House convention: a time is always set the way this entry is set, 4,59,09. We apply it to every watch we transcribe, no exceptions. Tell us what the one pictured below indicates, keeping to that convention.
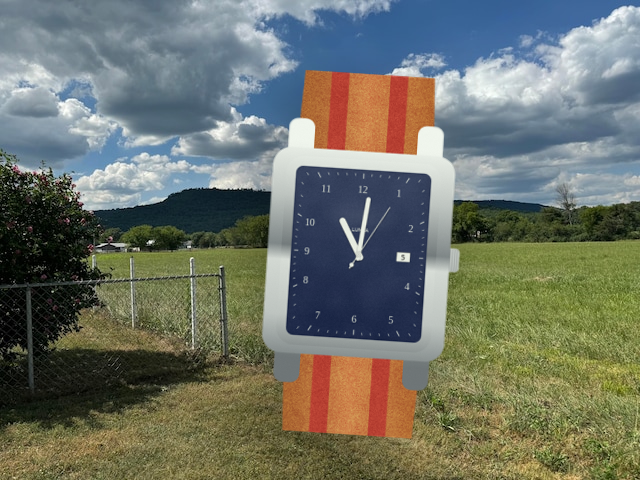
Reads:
11,01,05
